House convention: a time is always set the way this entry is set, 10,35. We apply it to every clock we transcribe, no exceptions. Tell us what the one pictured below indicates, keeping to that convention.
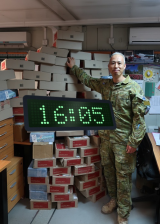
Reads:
16,05
